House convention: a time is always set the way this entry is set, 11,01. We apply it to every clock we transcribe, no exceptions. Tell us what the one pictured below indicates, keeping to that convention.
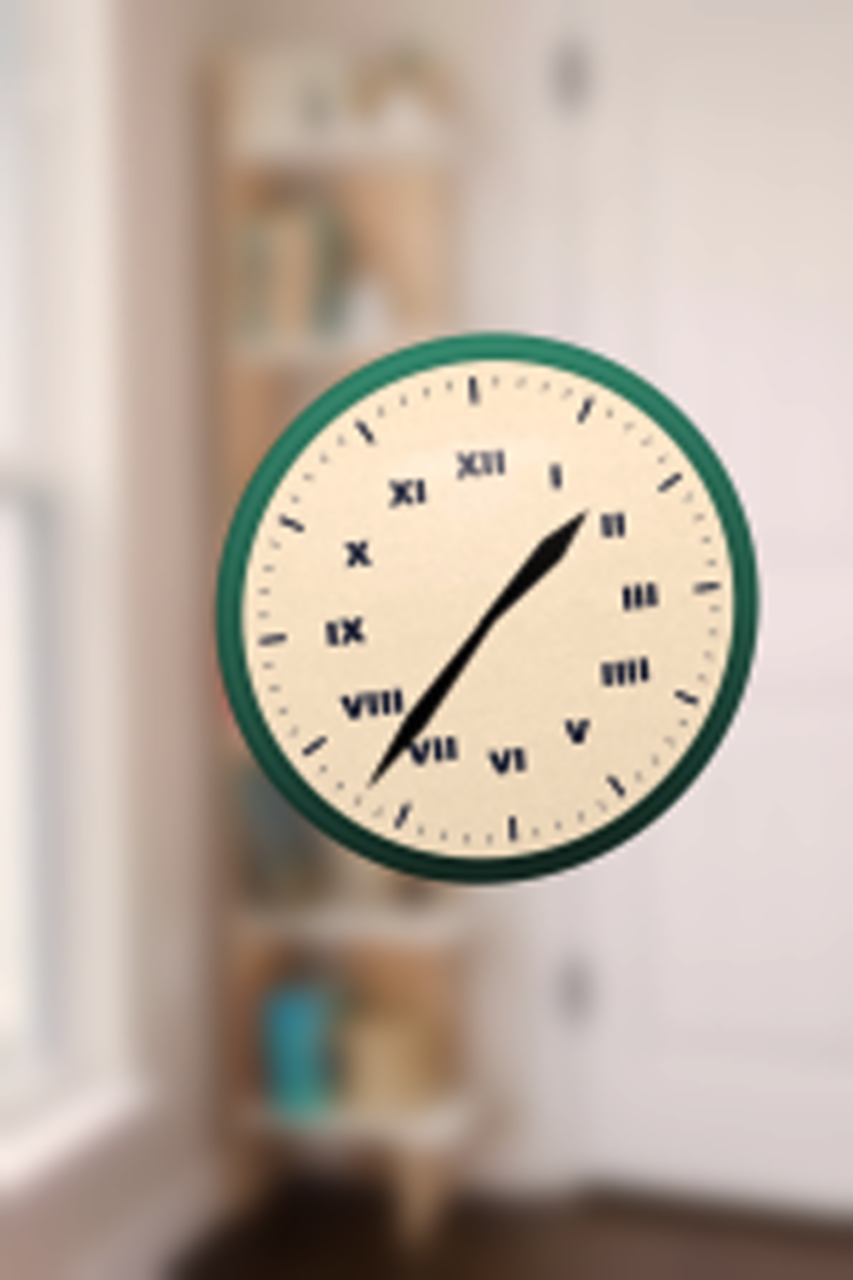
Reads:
1,37
